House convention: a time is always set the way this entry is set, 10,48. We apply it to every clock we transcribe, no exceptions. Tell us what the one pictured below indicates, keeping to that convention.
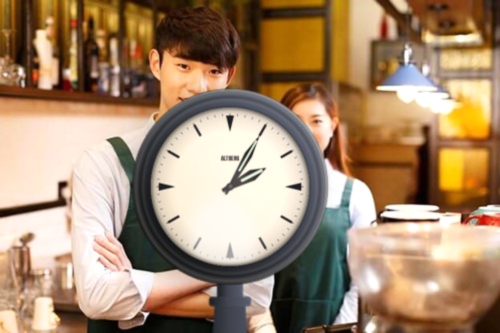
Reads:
2,05
